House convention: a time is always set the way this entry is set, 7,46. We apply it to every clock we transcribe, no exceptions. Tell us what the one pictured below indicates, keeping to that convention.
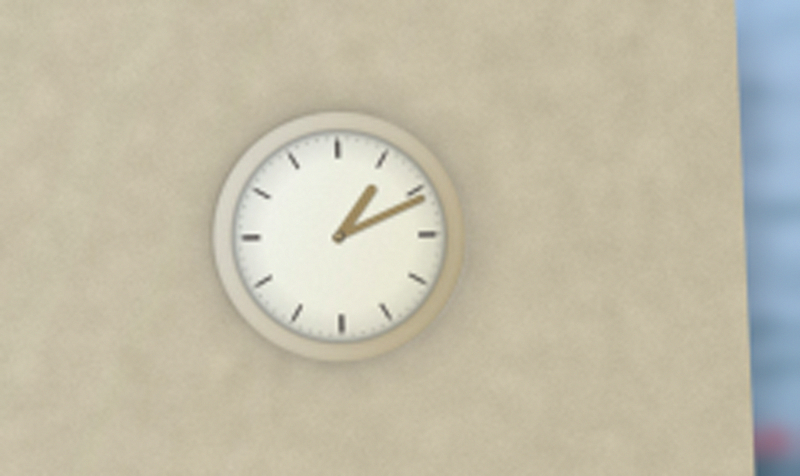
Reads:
1,11
